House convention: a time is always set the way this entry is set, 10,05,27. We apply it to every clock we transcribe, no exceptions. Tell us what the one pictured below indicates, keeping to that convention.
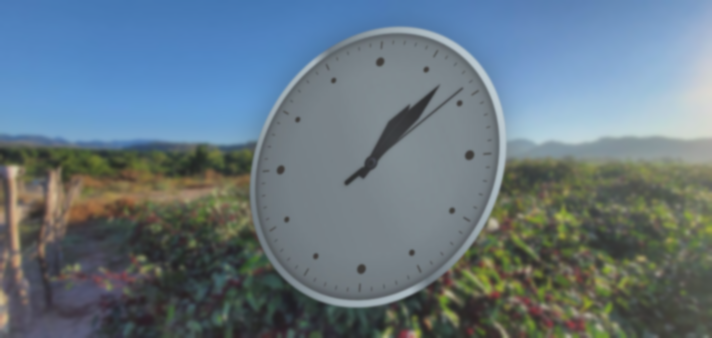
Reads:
1,07,09
